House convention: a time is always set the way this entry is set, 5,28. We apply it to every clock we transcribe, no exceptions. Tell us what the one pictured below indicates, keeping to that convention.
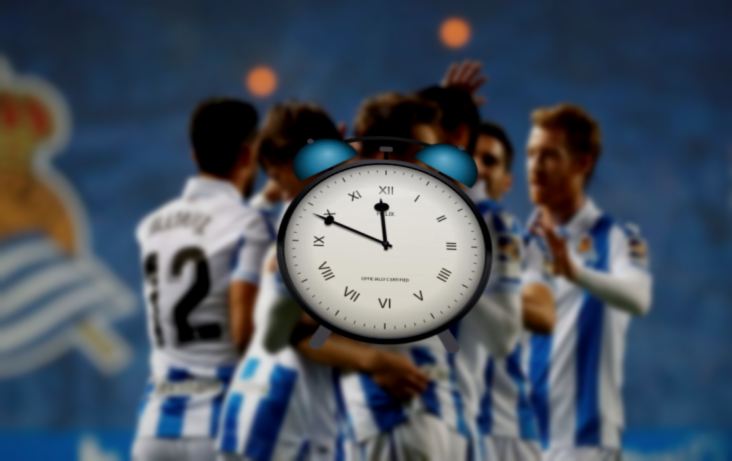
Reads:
11,49
